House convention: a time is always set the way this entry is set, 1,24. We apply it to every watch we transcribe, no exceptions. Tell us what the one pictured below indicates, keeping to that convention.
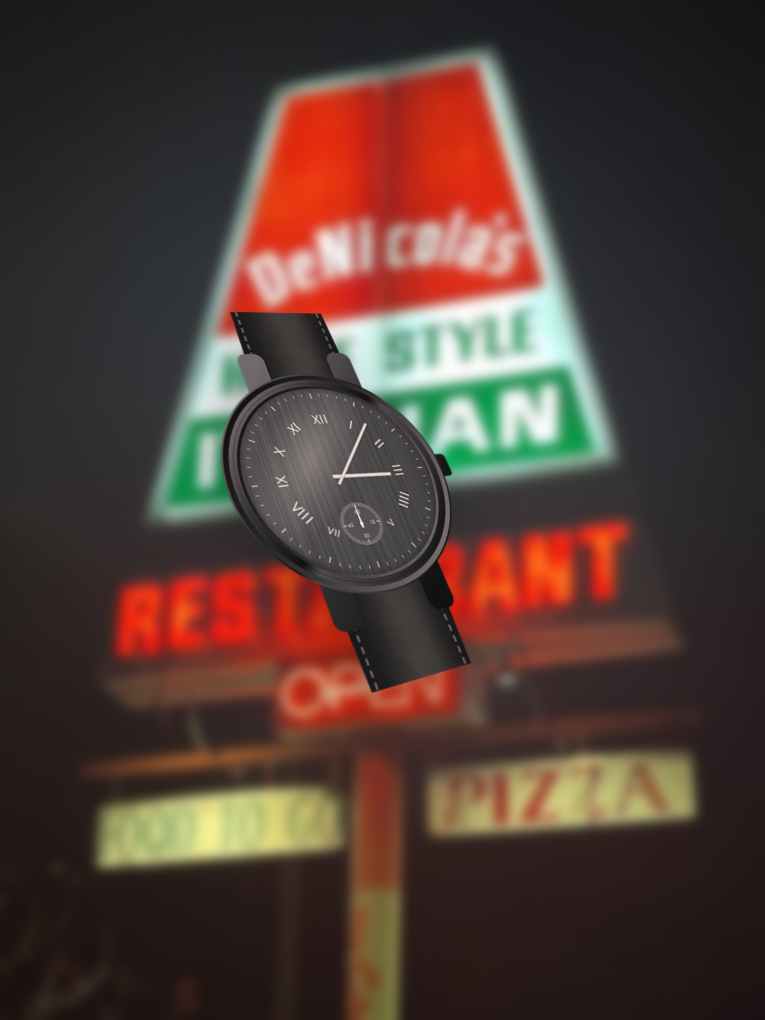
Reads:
3,07
